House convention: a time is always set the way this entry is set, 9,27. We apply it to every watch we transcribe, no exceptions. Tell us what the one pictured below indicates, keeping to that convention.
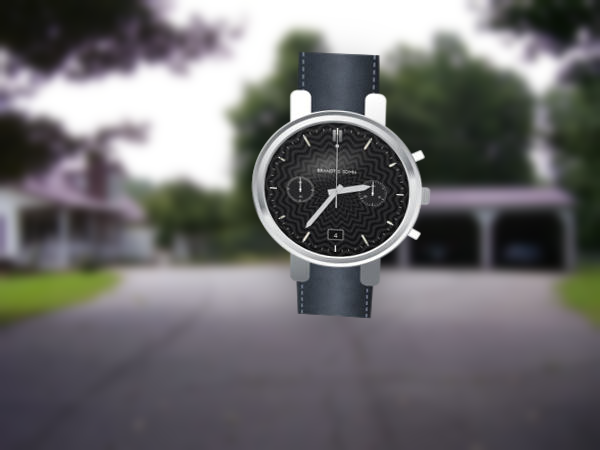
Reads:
2,36
